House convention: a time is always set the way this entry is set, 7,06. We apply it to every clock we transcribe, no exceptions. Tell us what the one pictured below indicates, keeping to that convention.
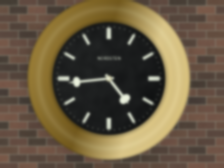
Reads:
4,44
